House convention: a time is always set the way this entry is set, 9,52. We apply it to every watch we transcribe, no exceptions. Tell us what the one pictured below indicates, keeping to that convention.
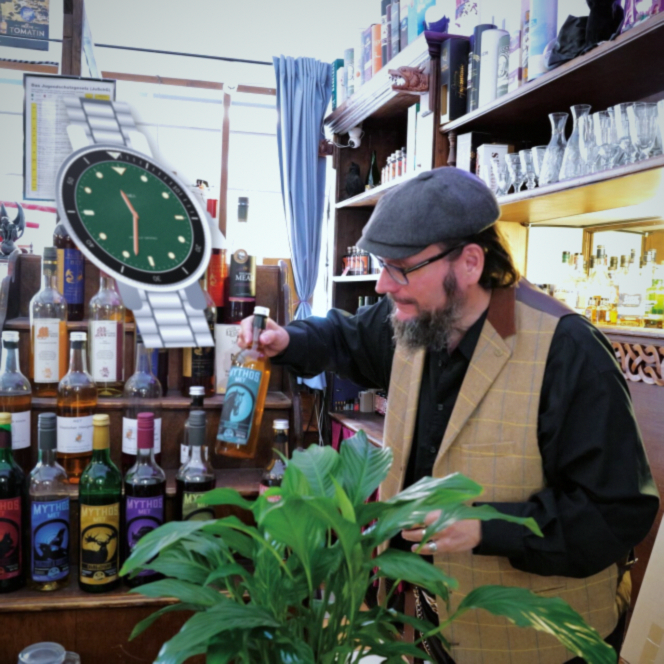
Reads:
11,33
